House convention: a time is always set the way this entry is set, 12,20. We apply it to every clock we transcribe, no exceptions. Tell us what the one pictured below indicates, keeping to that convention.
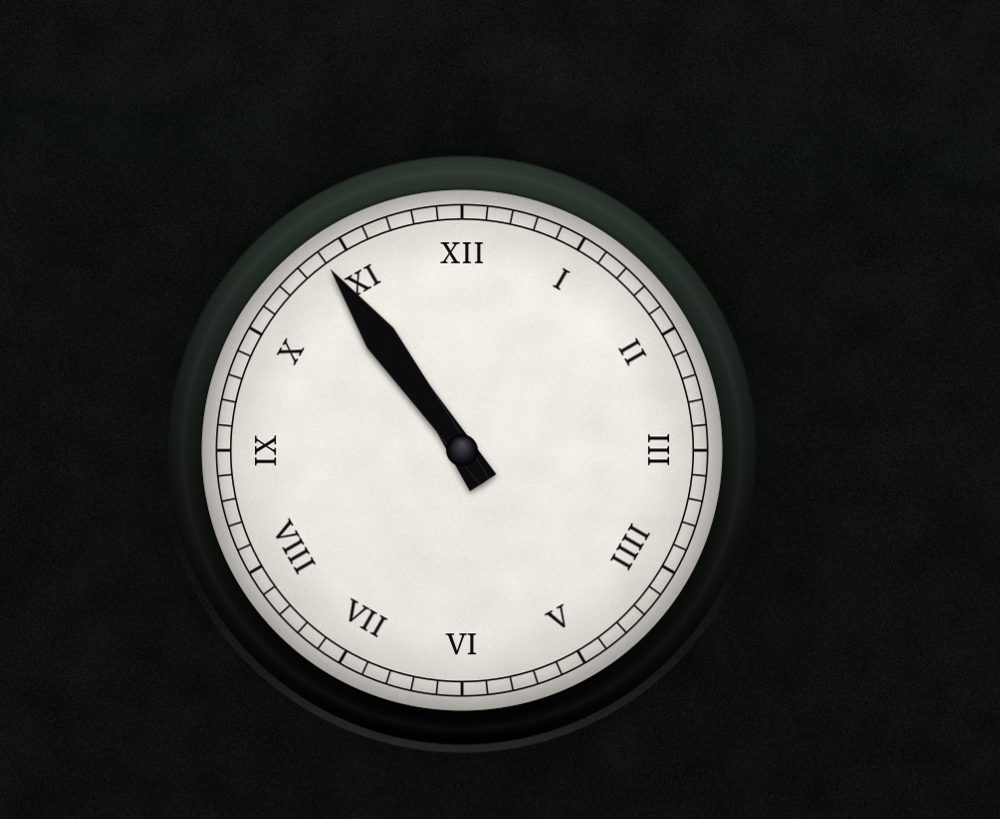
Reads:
10,54
